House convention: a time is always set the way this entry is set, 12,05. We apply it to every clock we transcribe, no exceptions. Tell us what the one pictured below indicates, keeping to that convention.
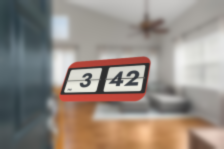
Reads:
3,42
